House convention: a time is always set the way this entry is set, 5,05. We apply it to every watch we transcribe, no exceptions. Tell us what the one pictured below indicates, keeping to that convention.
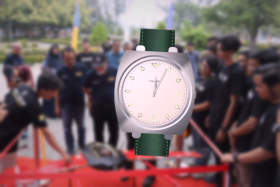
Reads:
12,04
